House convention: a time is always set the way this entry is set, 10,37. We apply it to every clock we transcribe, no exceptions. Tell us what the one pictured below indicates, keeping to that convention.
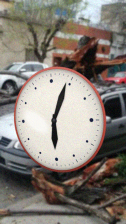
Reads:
6,04
